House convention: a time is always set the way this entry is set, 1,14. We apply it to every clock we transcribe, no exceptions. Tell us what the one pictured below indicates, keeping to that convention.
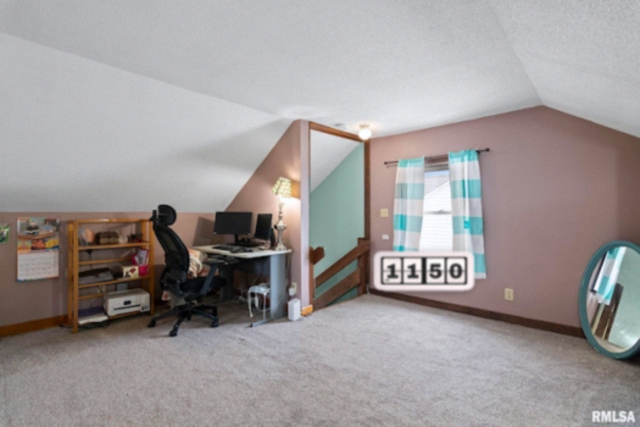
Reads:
11,50
